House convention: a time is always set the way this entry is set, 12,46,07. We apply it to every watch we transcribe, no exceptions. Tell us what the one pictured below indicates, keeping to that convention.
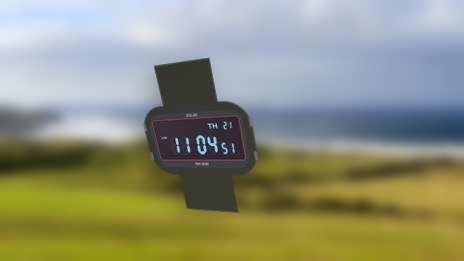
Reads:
11,04,51
